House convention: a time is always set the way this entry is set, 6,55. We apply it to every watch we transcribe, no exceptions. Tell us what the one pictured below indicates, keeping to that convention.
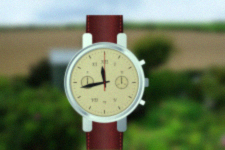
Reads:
11,43
